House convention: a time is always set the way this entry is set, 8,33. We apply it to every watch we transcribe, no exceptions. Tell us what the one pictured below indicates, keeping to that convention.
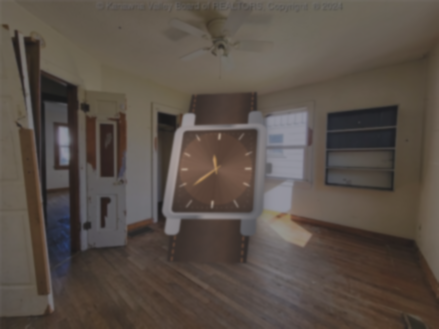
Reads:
11,38
